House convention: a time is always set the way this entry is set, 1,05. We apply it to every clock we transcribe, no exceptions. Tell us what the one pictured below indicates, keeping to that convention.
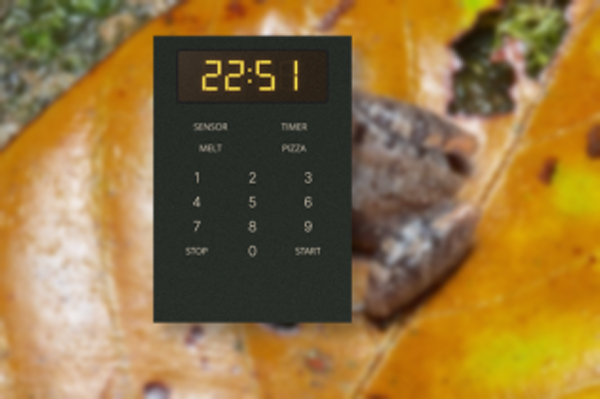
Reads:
22,51
